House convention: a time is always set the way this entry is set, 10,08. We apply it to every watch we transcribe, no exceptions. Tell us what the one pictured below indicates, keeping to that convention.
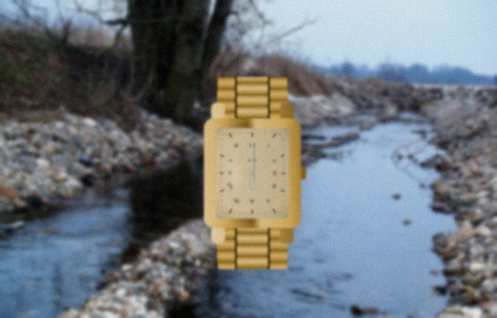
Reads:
6,00
